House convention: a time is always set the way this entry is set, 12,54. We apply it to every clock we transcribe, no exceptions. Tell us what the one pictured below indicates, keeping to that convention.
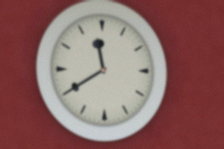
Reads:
11,40
